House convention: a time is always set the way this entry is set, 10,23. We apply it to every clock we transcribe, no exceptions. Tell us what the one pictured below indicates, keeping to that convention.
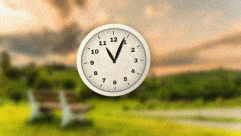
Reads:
11,04
